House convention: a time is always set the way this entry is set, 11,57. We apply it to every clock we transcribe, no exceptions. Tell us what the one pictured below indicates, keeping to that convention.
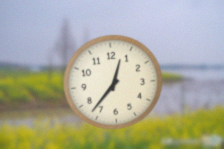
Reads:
12,37
